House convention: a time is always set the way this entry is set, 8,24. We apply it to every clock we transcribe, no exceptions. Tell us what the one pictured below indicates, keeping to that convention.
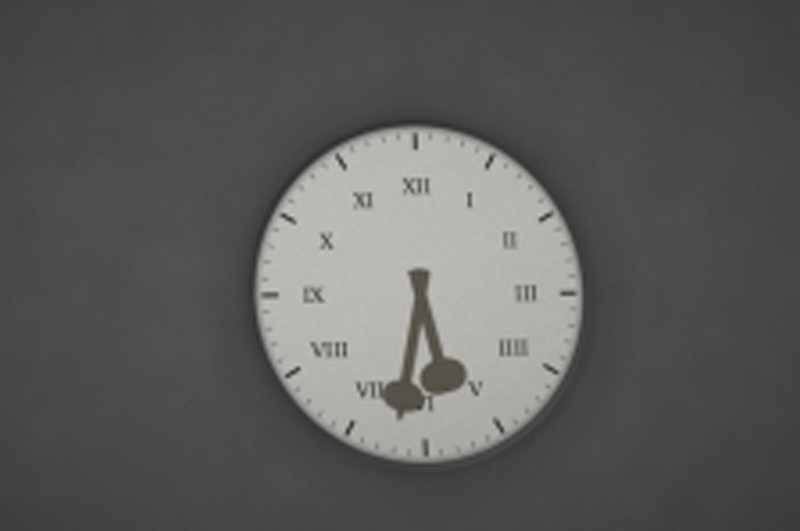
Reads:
5,32
